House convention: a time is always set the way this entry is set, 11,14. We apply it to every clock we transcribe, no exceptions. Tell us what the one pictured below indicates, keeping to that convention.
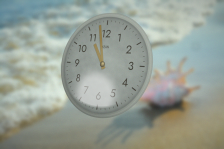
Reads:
10,58
